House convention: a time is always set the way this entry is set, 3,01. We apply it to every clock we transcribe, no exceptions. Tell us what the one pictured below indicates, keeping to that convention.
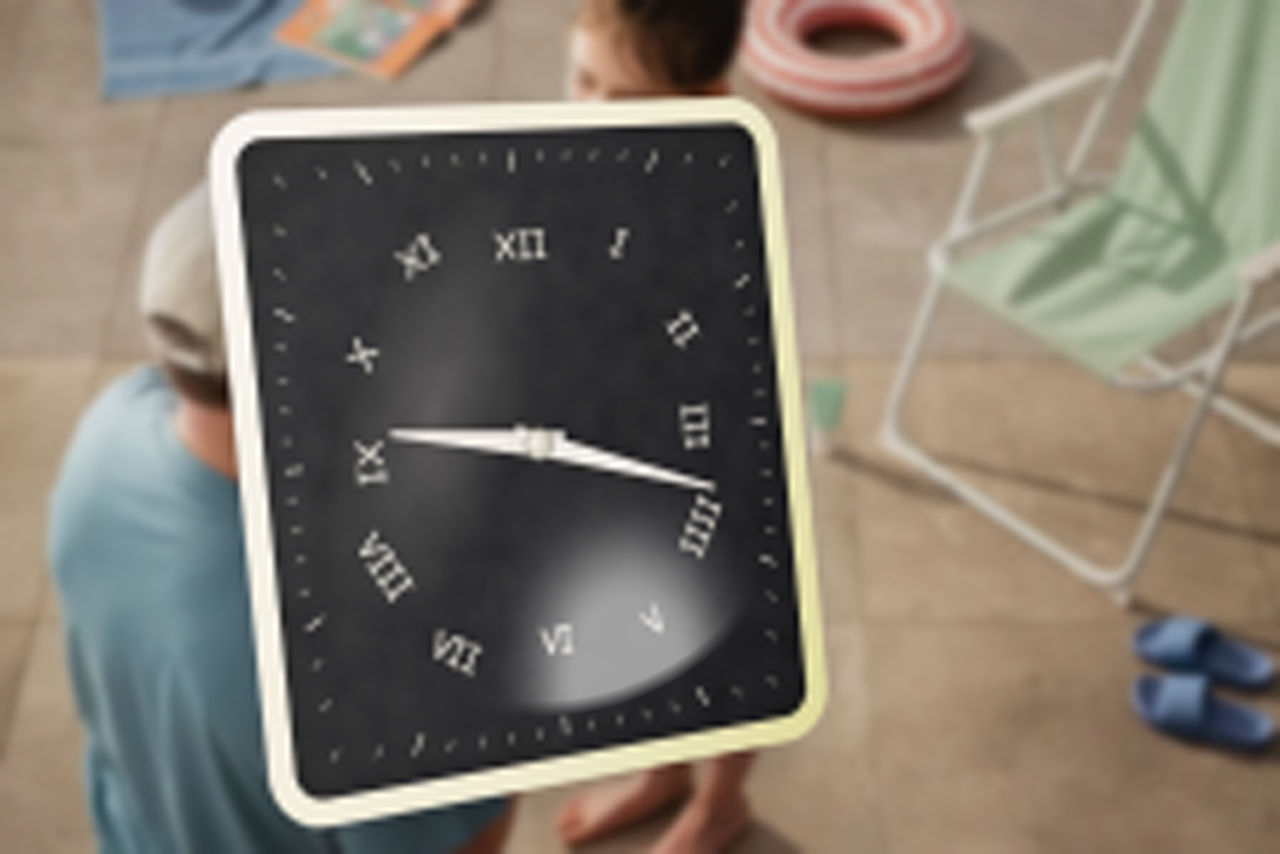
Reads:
9,18
